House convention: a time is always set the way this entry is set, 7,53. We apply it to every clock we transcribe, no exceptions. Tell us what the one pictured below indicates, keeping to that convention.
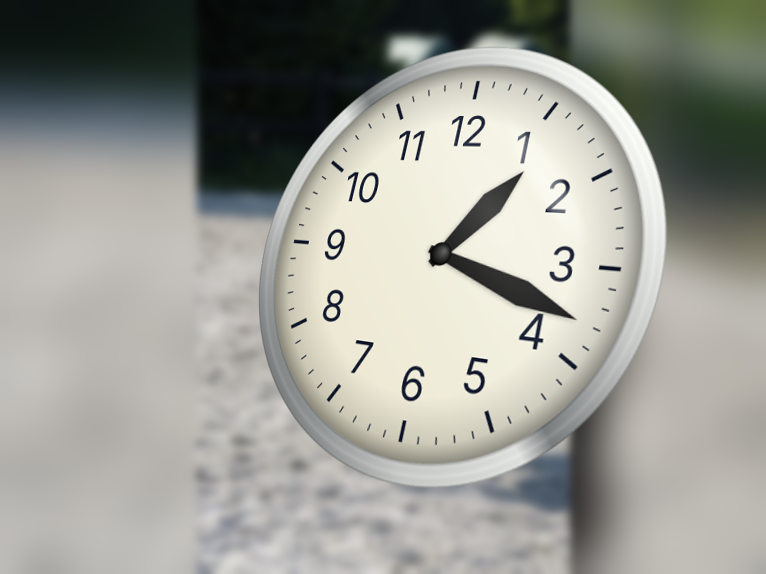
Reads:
1,18
